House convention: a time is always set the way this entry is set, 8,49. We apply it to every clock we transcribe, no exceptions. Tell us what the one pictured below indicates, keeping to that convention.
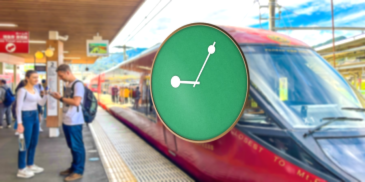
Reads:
9,05
